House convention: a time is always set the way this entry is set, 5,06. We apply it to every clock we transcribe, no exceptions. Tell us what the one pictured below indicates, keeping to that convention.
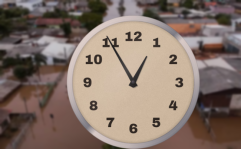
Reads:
12,55
